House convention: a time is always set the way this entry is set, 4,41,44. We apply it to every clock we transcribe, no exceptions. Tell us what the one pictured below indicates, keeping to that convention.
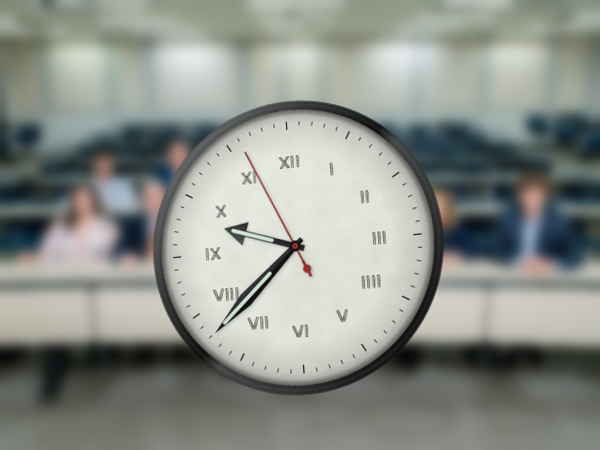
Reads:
9,37,56
